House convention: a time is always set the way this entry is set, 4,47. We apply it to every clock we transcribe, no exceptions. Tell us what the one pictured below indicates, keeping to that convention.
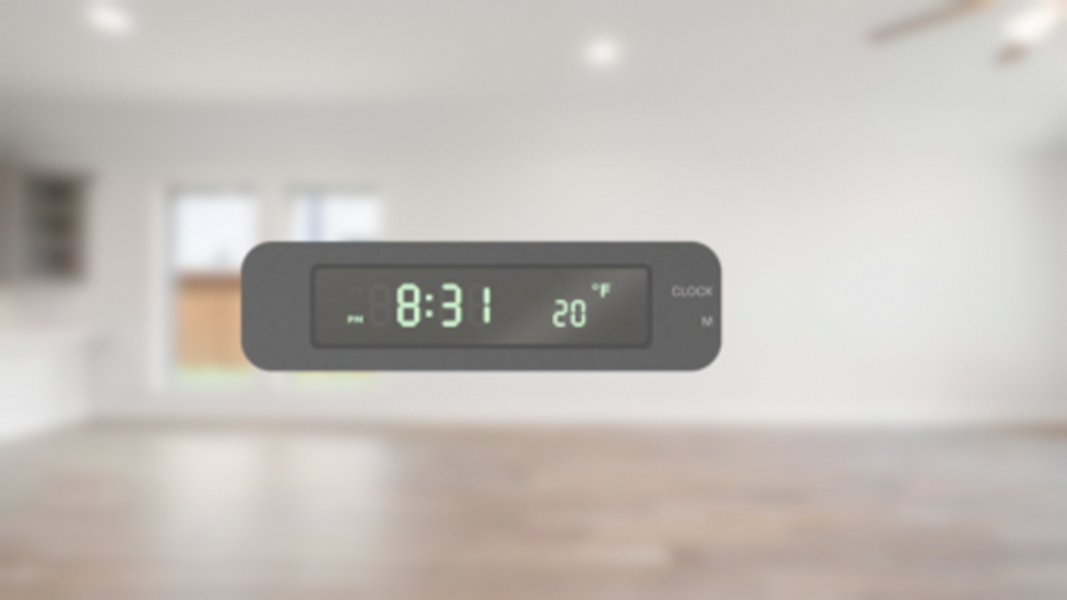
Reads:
8,31
